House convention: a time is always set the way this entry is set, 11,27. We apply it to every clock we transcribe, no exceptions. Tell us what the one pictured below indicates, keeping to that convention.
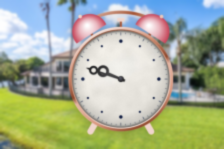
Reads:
9,48
